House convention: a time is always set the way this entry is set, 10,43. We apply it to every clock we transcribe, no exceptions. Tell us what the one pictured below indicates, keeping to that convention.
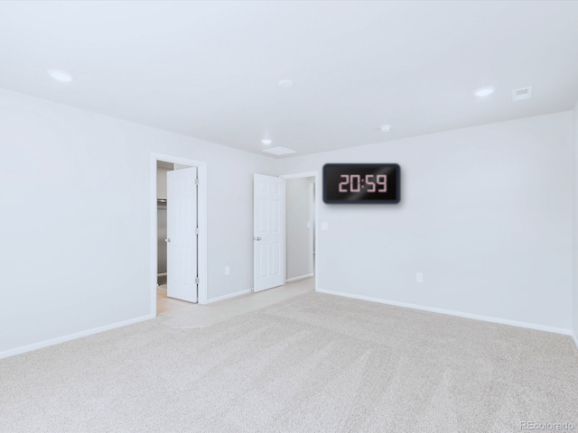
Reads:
20,59
